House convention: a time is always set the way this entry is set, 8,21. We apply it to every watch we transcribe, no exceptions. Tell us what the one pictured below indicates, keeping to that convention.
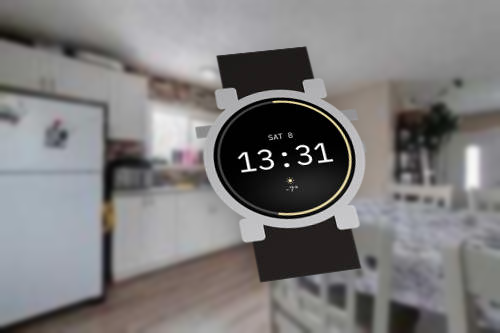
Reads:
13,31
